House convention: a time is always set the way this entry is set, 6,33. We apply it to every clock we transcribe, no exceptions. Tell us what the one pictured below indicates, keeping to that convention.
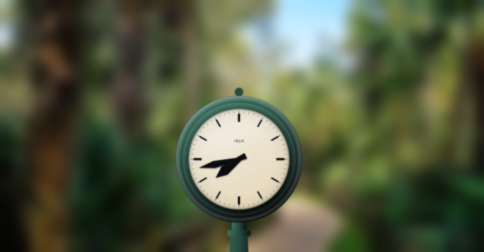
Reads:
7,43
